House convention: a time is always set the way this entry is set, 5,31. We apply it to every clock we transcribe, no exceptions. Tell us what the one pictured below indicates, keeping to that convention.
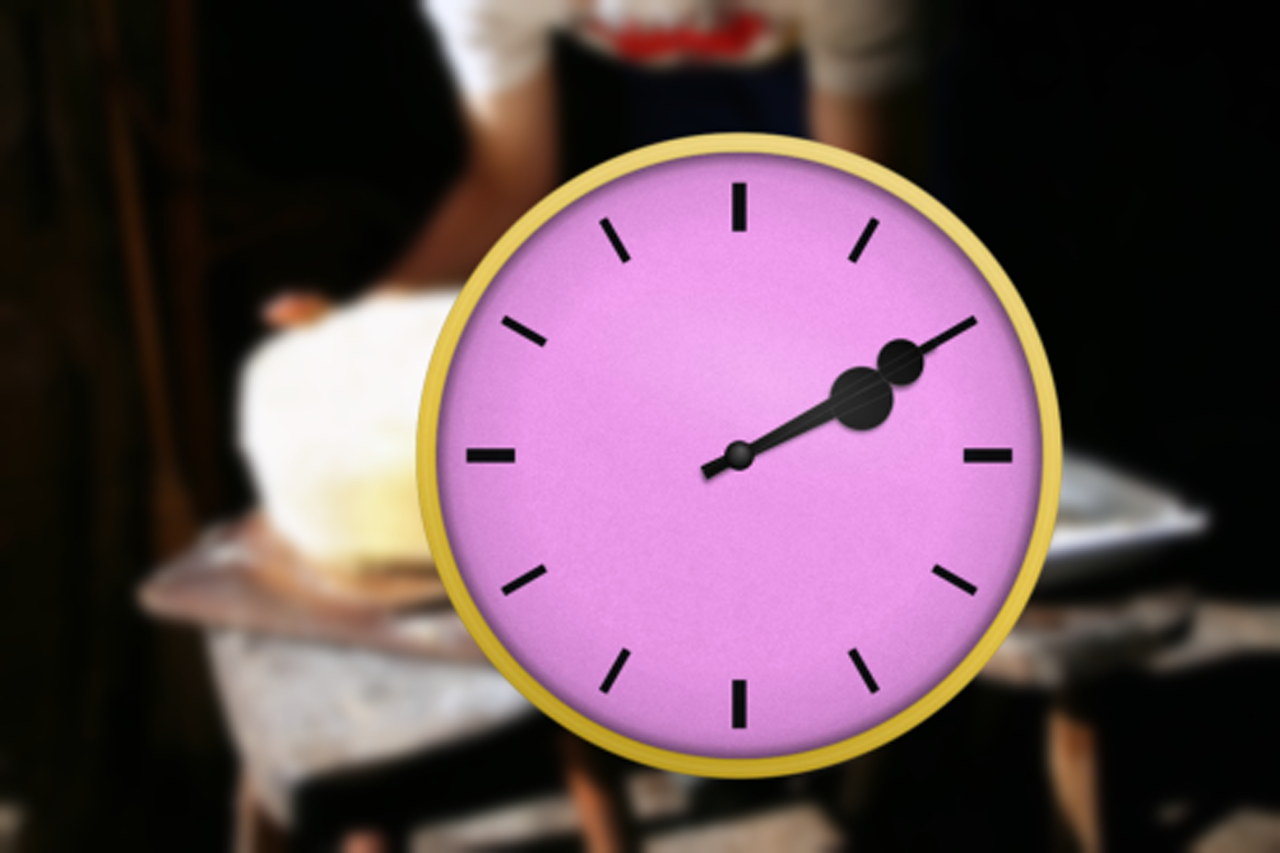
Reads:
2,10
